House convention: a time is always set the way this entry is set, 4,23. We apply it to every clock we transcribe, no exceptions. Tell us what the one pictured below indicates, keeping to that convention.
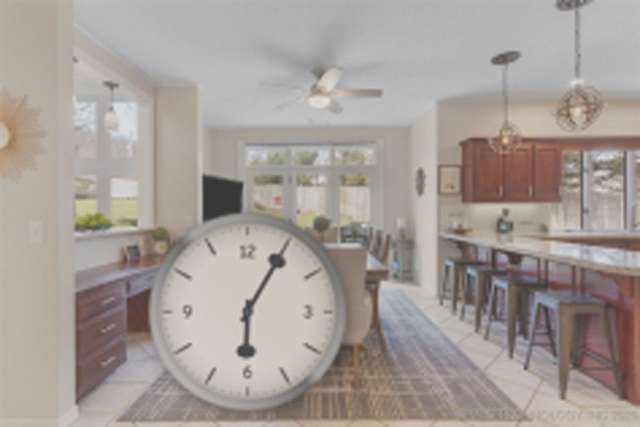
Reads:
6,05
